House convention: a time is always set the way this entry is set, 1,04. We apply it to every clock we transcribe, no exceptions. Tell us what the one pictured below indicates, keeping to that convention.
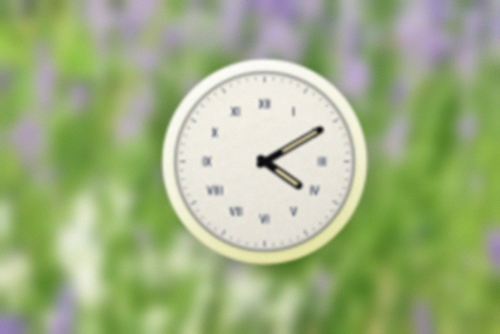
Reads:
4,10
